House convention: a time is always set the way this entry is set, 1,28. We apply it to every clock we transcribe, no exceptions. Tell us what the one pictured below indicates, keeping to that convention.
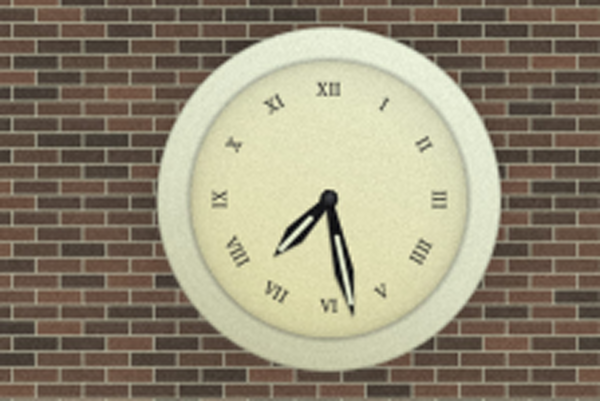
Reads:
7,28
